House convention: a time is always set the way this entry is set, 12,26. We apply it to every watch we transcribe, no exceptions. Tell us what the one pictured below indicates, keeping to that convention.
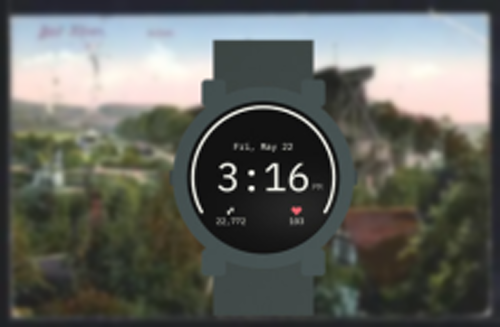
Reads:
3,16
